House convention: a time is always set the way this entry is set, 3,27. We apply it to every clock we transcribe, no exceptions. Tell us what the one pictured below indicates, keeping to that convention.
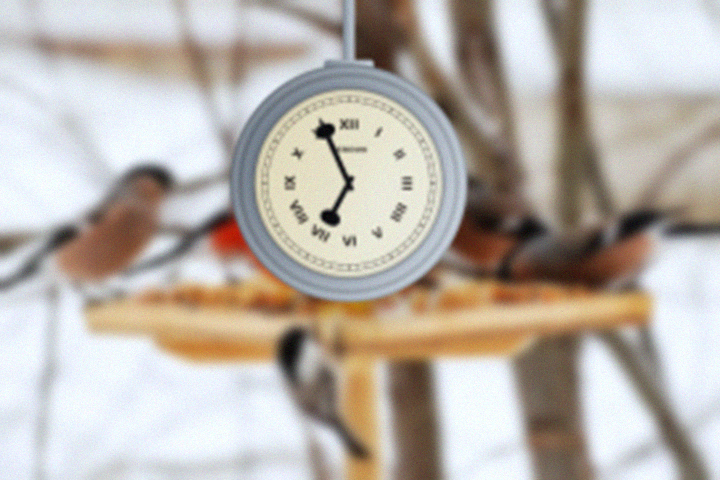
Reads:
6,56
